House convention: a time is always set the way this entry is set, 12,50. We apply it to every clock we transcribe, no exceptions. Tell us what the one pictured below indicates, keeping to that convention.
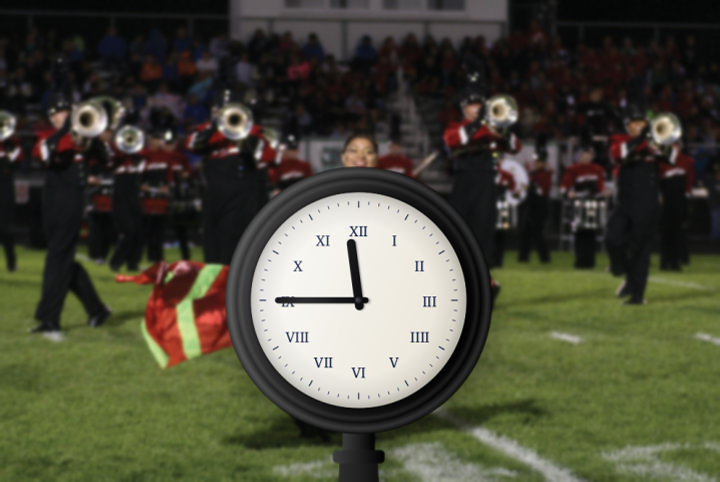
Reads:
11,45
